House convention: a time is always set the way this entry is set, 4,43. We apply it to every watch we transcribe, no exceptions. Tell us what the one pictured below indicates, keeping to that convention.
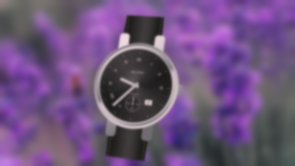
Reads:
9,37
